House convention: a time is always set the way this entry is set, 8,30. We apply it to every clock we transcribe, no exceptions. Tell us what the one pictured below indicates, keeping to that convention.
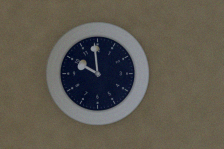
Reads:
9,59
